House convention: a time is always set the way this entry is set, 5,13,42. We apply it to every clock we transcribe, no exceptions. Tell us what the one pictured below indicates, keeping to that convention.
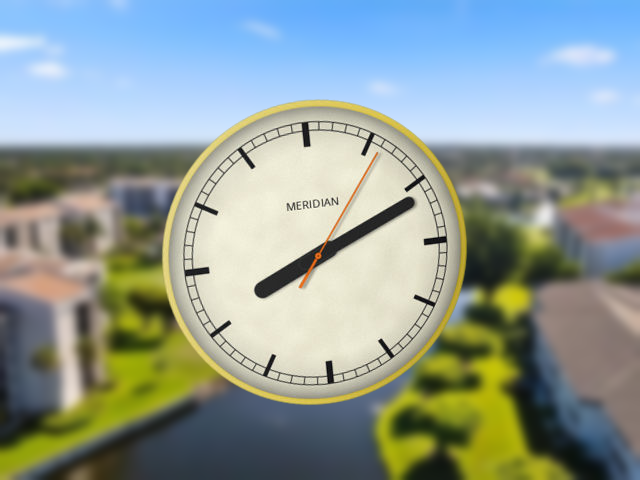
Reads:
8,11,06
